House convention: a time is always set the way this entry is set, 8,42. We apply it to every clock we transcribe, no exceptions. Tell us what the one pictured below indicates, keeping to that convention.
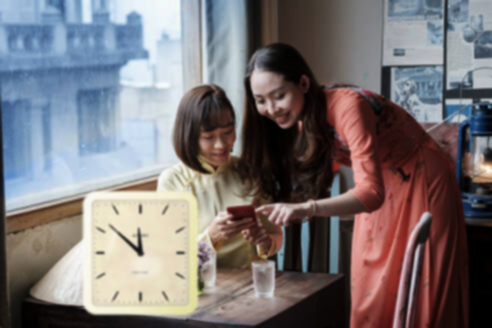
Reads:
11,52
